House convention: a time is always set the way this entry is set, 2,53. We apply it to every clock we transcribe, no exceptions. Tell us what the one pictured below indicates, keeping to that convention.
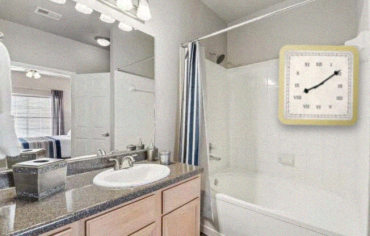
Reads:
8,09
